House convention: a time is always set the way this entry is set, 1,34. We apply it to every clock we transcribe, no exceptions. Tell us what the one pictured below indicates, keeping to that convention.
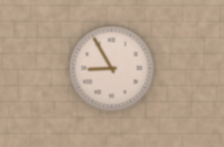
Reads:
8,55
